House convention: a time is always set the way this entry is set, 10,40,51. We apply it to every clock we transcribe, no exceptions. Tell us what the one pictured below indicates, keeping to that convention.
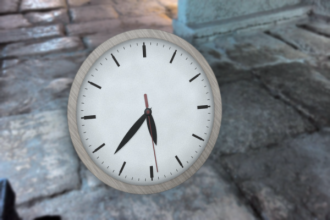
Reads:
5,37,29
